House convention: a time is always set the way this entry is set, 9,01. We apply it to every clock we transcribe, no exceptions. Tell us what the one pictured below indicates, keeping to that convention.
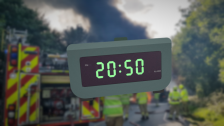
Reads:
20,50
